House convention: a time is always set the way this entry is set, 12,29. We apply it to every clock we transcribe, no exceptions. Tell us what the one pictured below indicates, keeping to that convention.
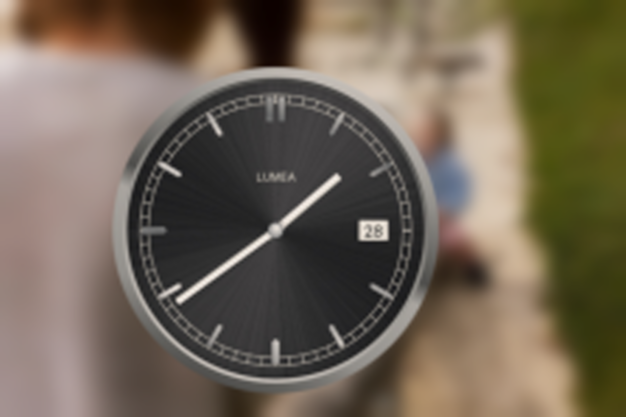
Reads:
1,39
